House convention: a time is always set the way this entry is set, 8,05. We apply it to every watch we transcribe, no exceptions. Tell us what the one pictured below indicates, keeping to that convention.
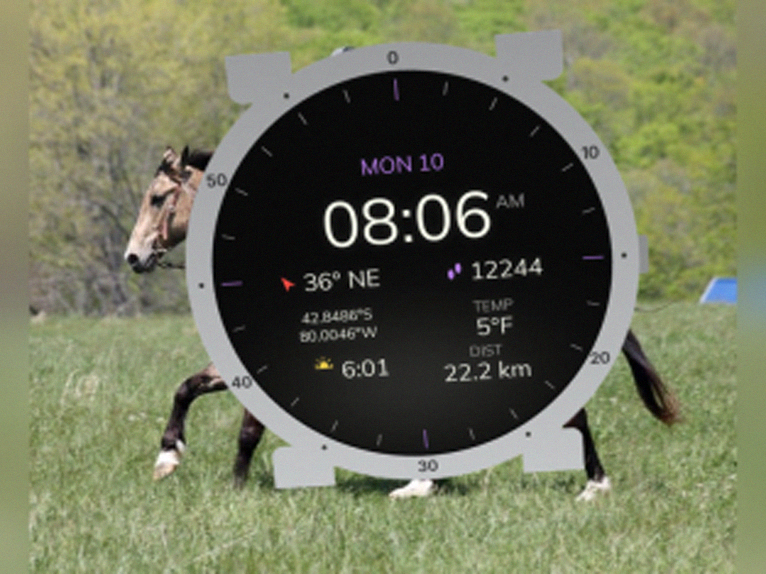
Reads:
8,06
